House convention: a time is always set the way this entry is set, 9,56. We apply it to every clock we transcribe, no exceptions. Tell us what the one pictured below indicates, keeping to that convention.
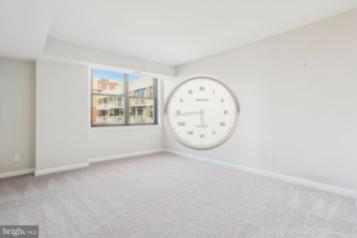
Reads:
5,44
